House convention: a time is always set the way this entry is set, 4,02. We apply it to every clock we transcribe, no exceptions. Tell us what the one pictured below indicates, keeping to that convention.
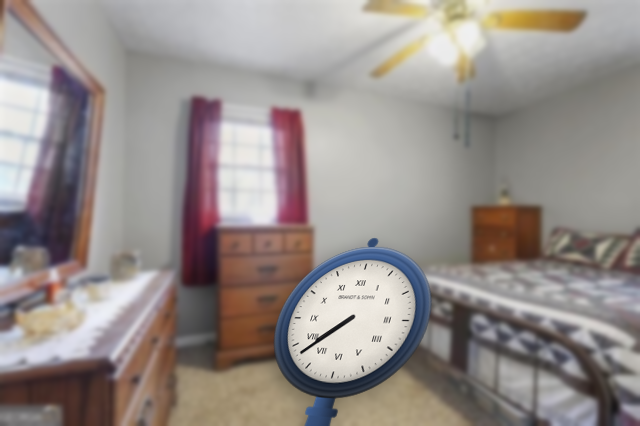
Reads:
7,38
